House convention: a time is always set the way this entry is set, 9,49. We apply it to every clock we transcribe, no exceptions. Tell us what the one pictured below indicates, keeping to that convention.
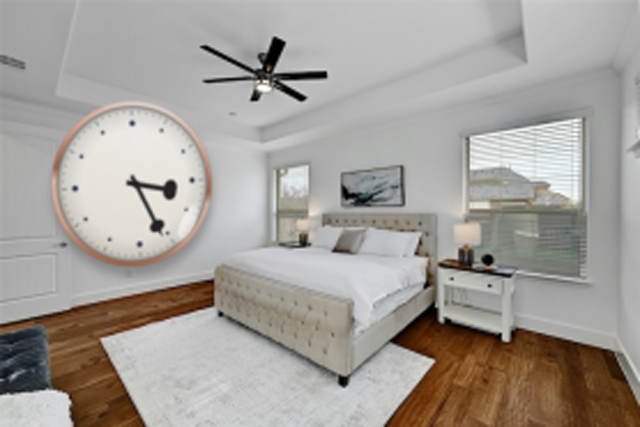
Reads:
3,26
